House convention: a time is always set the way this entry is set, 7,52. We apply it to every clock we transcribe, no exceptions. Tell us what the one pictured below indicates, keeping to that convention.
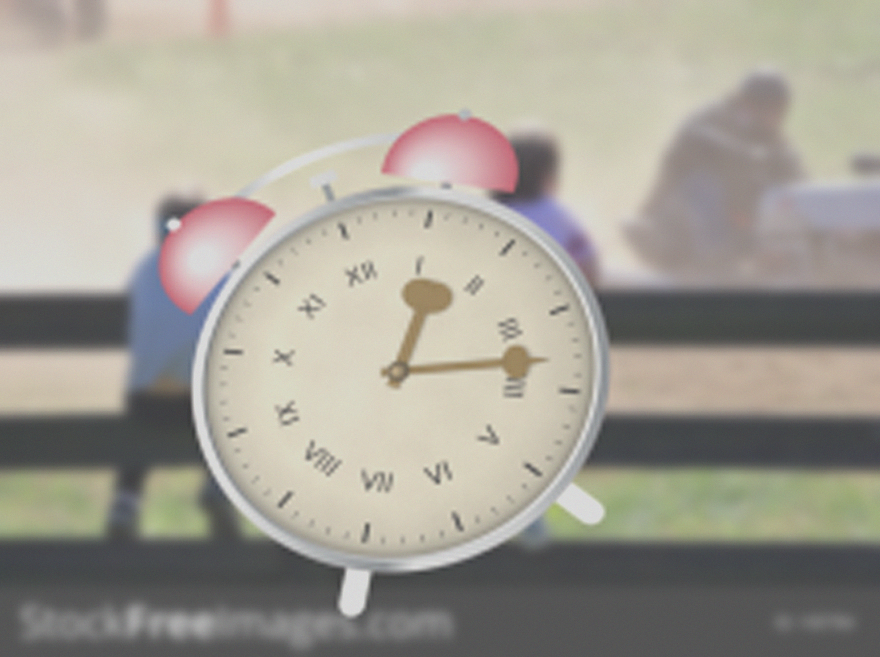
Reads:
1,18
